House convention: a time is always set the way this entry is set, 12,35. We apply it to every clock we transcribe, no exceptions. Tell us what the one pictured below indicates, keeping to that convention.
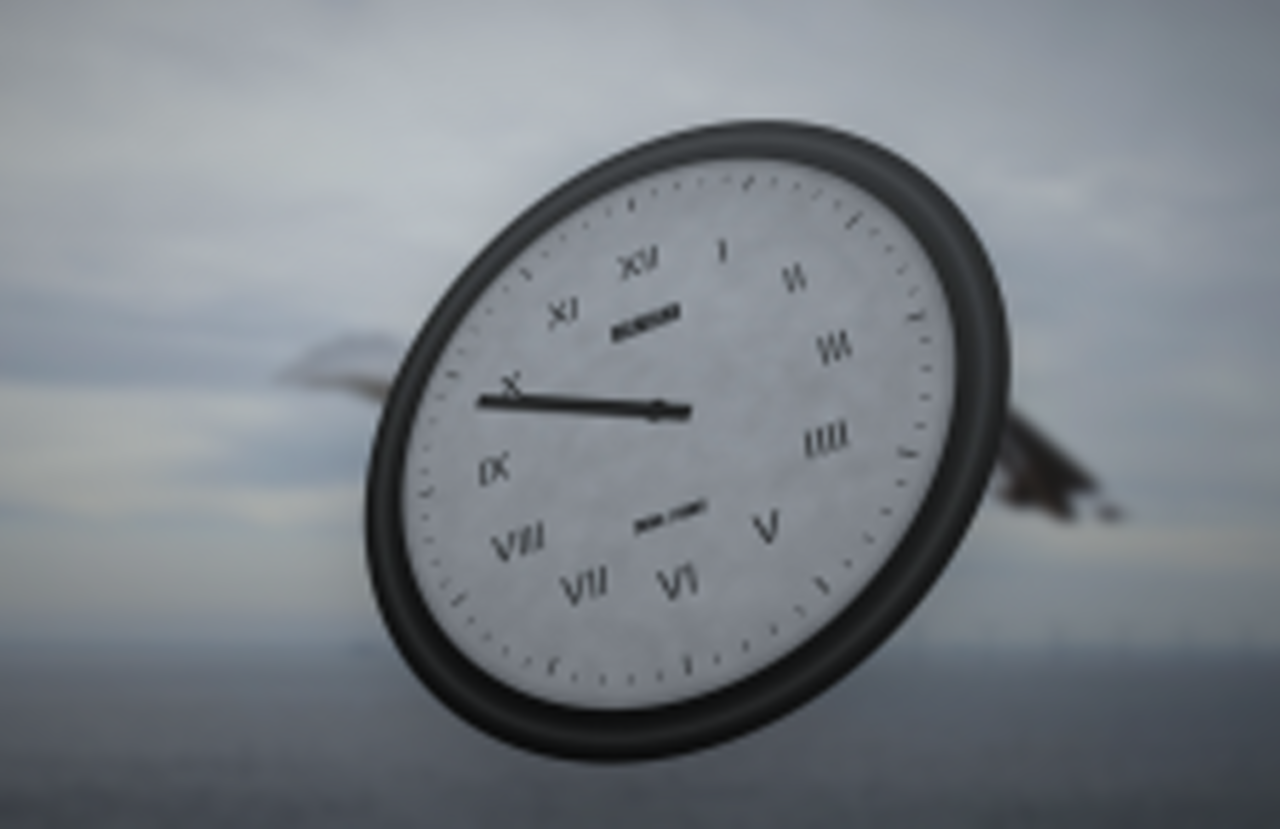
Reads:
9,49
